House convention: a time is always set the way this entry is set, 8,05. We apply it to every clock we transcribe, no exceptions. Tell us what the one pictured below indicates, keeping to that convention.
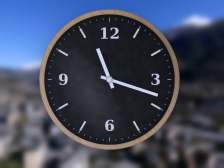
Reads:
11,18
